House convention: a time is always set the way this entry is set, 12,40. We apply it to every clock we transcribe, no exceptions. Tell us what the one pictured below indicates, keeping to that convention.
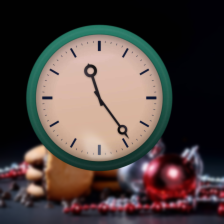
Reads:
11,24
